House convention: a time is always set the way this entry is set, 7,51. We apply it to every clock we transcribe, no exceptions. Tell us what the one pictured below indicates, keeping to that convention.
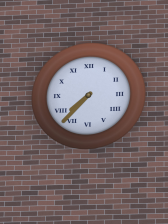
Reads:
7,37
